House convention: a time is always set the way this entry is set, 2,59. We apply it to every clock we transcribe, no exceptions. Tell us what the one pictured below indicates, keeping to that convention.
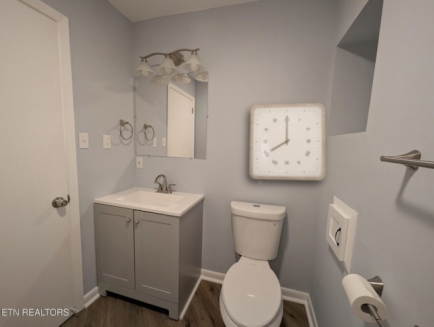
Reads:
8,00
